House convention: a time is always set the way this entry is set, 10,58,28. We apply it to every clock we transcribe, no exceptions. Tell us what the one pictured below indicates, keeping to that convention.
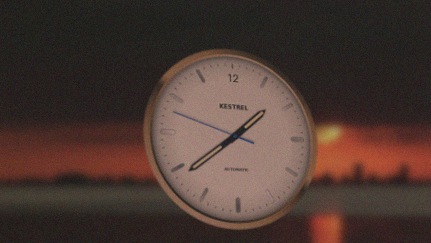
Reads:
1,38,48
